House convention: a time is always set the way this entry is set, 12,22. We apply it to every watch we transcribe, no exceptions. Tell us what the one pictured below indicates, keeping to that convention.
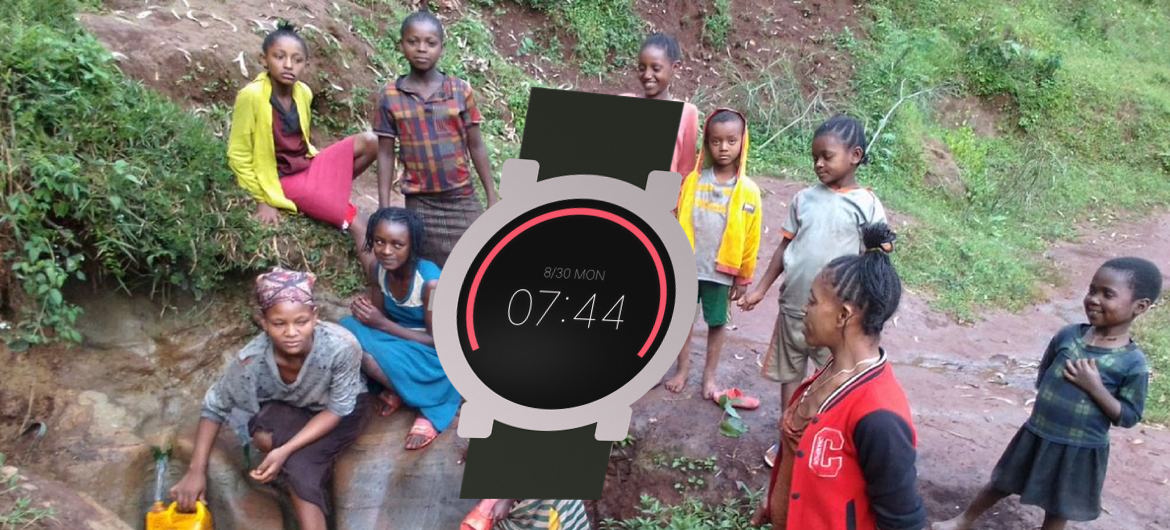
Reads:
7,44
